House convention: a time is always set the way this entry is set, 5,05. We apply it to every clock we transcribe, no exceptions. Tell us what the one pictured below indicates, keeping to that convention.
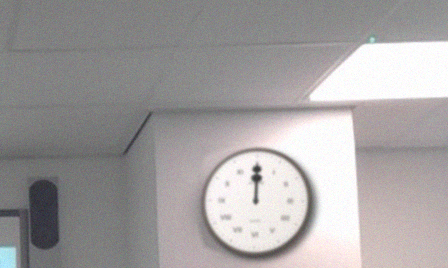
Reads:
12,00
